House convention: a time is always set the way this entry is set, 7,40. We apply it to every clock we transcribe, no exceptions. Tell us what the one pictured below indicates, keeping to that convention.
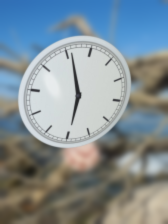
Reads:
5,56
